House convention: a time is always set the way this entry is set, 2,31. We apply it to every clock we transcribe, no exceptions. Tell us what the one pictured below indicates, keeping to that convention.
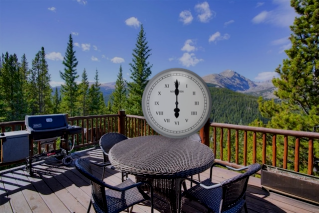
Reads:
6,00
